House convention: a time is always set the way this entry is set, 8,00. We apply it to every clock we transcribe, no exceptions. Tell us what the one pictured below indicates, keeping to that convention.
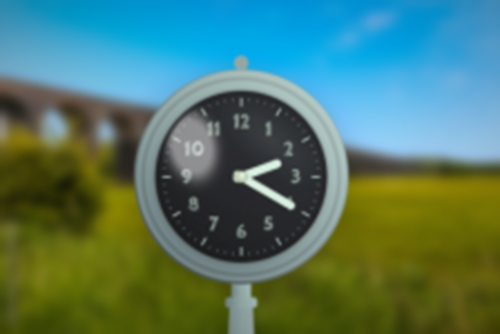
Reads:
2,20
